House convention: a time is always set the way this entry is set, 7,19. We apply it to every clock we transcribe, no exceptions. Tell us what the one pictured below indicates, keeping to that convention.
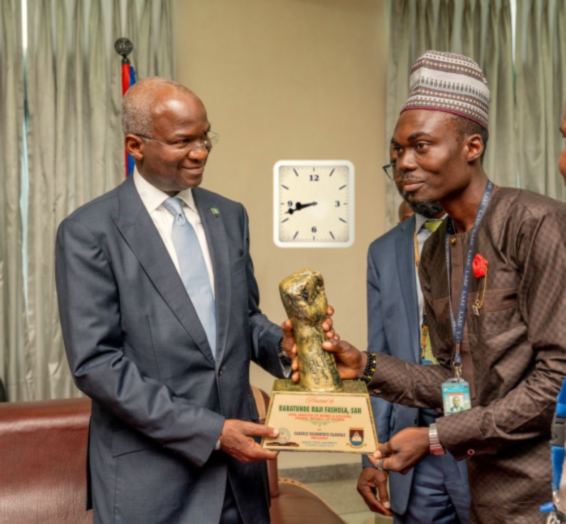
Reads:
8,42
